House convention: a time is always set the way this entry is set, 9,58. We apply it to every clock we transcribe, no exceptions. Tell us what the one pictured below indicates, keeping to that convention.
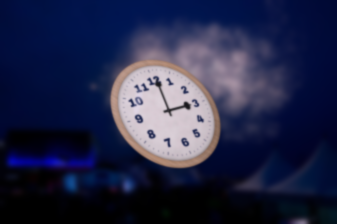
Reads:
3,01
